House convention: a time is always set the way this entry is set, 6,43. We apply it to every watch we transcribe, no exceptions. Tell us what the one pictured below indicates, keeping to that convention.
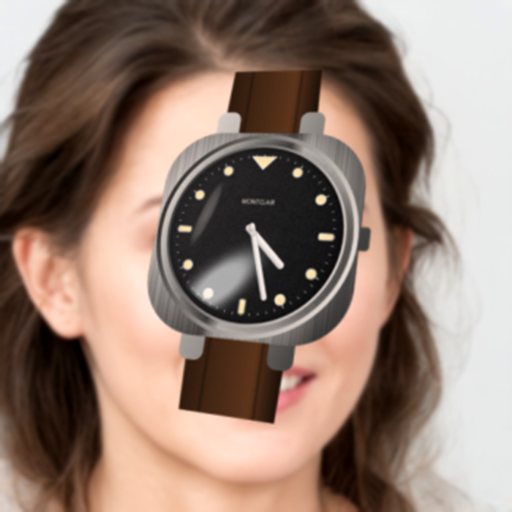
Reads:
4,27
